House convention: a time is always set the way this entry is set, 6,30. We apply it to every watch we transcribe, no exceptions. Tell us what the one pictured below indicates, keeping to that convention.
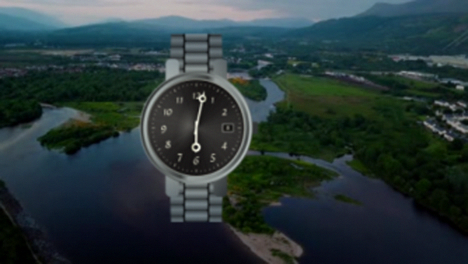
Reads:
6,02
